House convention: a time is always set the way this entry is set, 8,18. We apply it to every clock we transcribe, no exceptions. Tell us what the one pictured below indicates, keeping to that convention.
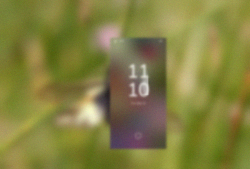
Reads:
11,10
